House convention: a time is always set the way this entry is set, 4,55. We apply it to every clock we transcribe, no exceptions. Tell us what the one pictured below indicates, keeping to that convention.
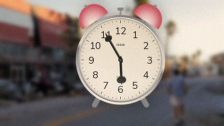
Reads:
5,55
